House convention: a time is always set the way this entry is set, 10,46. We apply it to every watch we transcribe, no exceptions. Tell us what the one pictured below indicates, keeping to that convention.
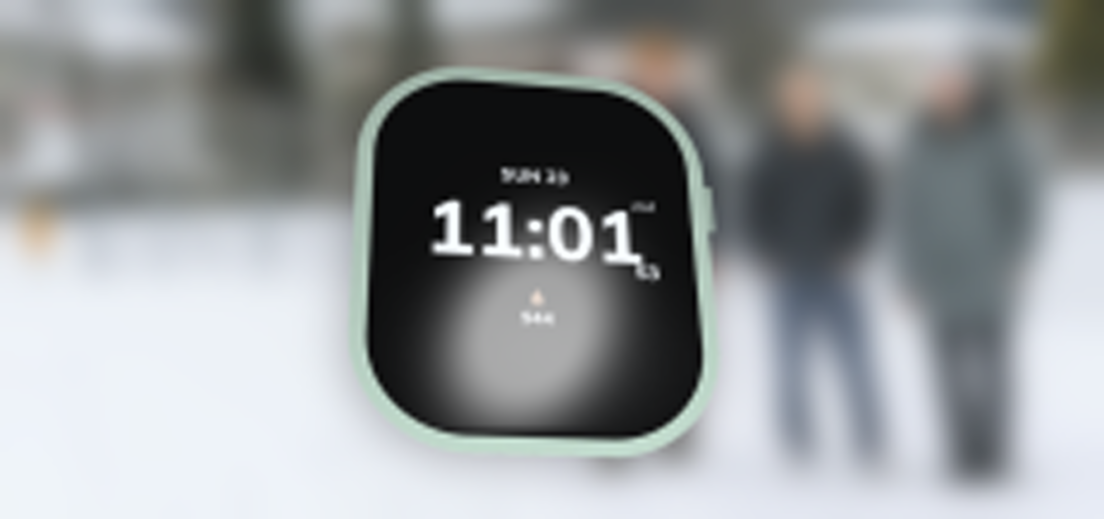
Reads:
11,01
